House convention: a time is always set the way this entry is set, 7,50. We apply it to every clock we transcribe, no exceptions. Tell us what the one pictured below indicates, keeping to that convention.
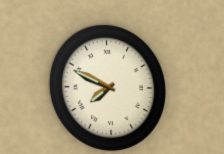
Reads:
7,49
